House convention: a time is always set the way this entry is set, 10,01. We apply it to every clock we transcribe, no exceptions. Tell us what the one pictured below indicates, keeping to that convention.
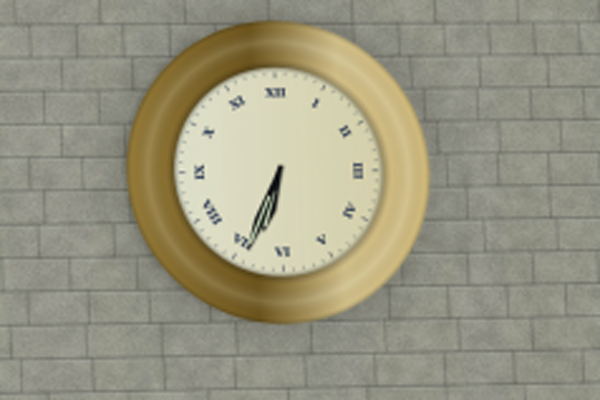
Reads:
6,34
